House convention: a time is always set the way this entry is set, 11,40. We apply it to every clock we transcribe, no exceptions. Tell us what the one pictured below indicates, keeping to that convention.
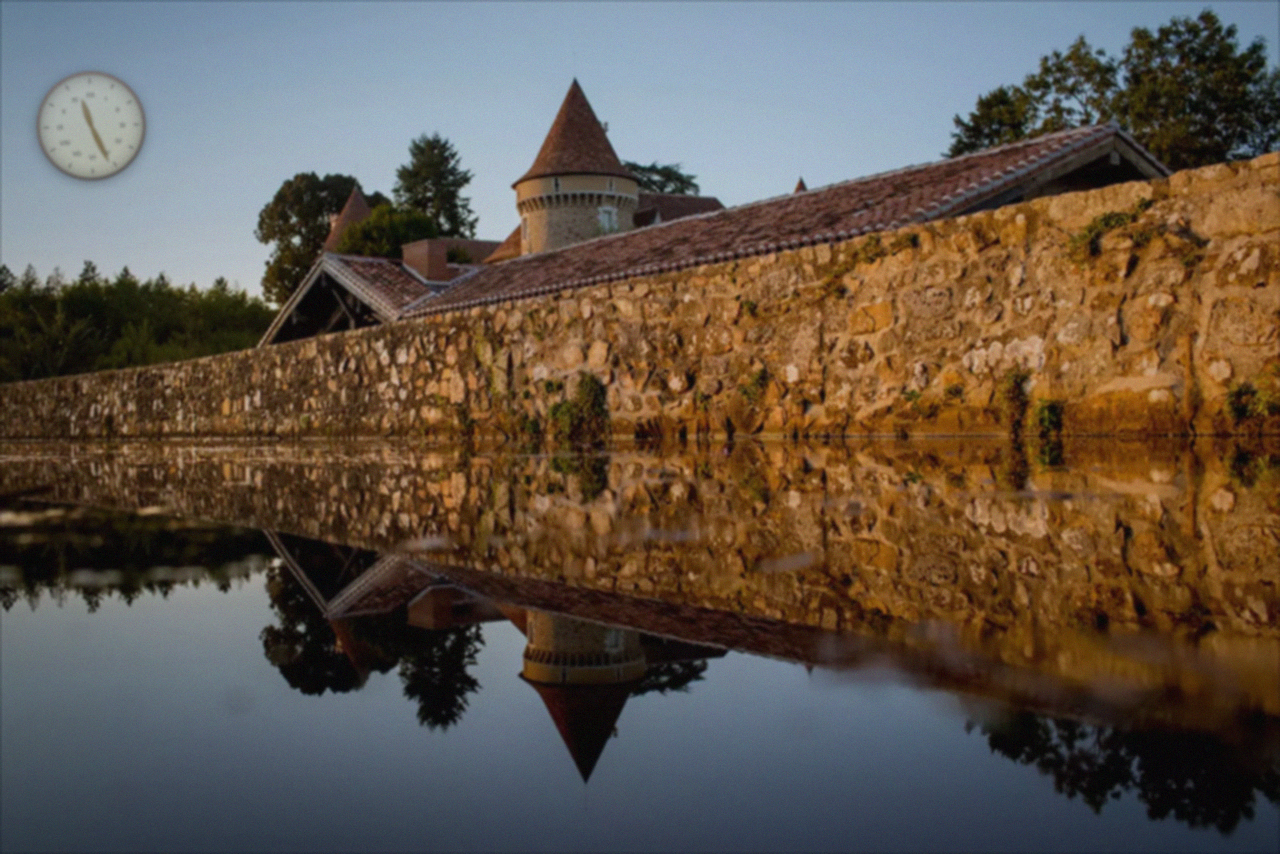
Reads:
11,26
